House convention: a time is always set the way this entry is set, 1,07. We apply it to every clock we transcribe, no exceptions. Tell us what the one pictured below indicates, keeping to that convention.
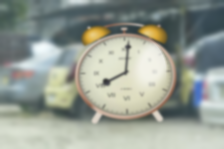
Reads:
8,01
